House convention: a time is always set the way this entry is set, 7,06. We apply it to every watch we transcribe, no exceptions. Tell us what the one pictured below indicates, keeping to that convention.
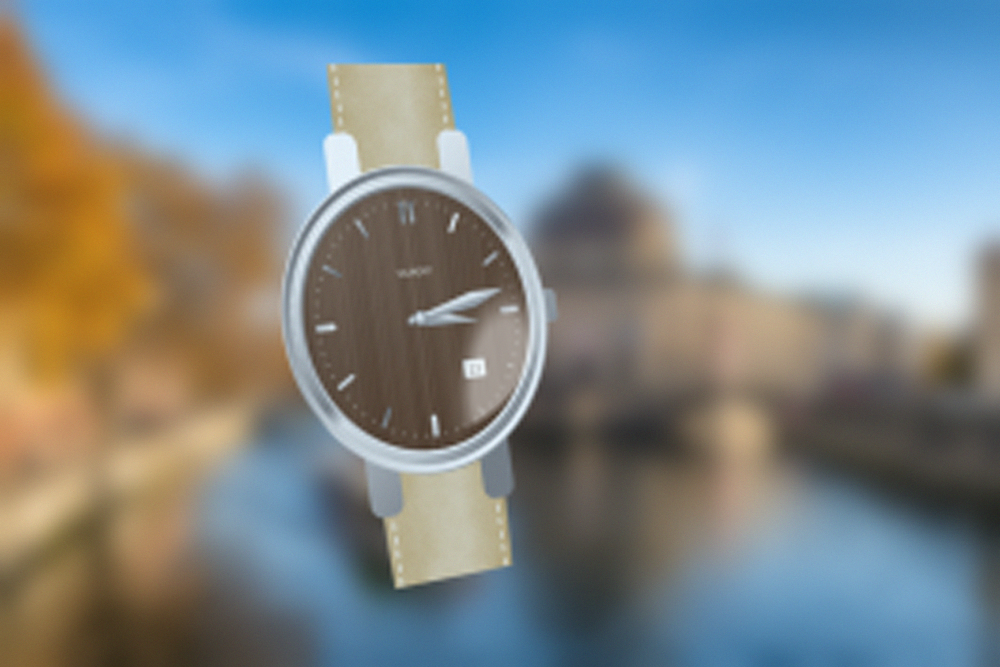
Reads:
3,13
